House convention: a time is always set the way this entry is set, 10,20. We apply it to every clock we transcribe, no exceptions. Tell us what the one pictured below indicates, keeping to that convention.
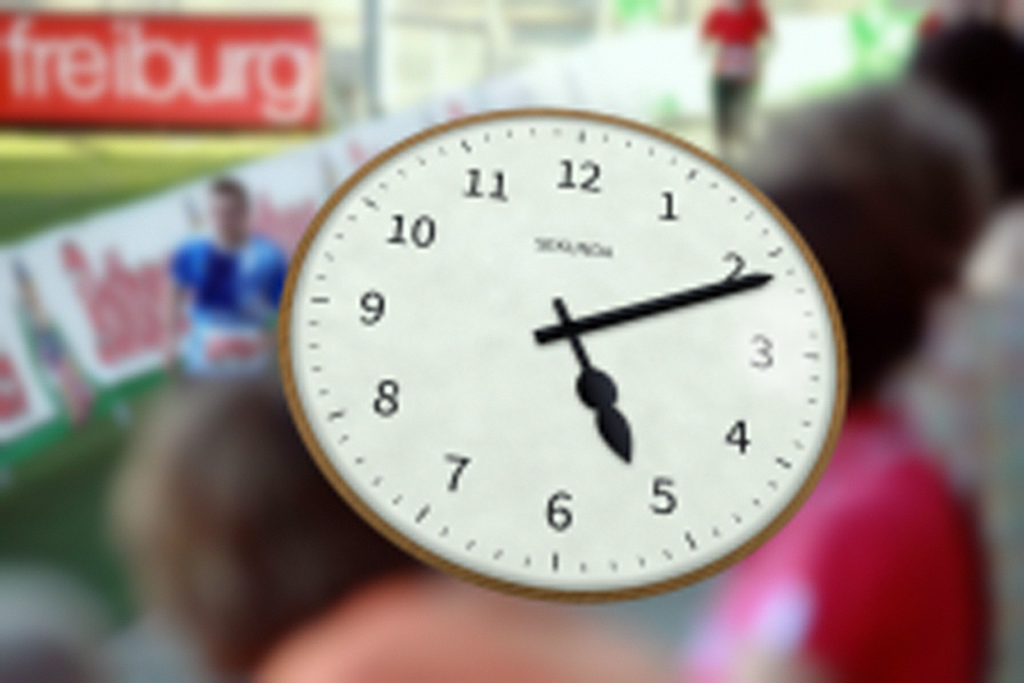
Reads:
5,11
